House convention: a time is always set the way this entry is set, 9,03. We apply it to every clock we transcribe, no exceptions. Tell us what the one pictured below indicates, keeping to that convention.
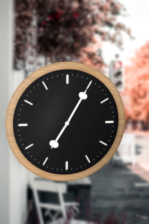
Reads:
7,05
